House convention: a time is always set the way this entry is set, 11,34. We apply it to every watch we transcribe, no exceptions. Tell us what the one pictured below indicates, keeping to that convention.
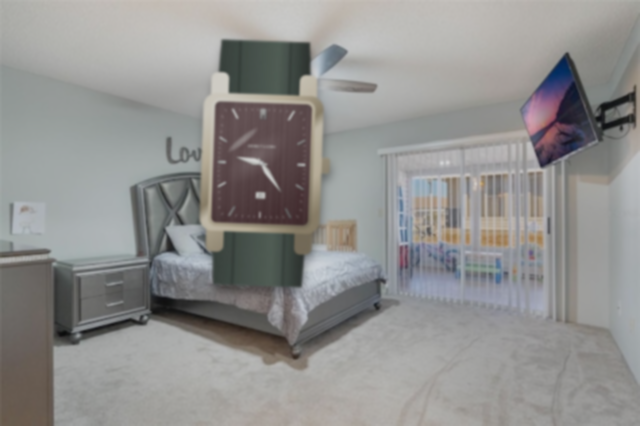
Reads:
9,24
